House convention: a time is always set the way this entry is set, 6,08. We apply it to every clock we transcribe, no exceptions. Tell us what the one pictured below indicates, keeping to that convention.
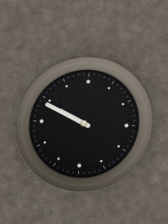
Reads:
9,49
